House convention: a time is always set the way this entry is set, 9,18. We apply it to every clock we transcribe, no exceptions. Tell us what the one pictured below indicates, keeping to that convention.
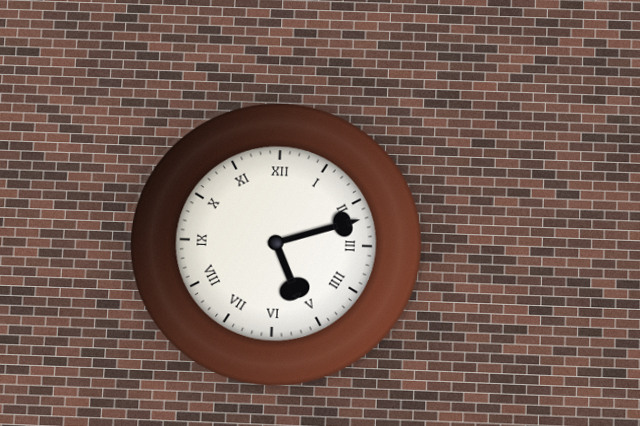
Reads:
5,12
